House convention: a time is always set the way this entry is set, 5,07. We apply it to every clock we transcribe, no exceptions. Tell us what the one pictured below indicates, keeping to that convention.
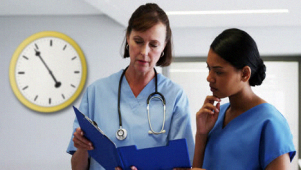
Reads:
4,54
